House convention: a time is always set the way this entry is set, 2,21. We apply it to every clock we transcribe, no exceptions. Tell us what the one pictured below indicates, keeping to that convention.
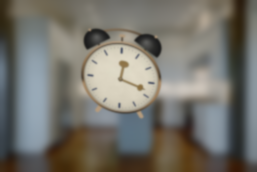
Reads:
12,18
